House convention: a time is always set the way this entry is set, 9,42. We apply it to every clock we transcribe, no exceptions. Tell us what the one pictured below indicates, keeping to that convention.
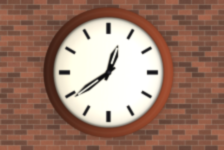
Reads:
12,39
